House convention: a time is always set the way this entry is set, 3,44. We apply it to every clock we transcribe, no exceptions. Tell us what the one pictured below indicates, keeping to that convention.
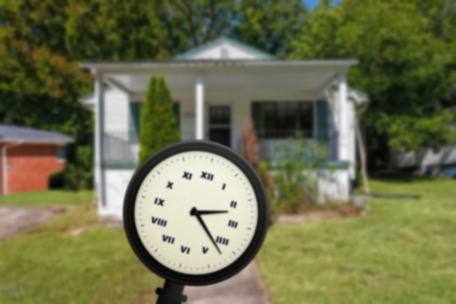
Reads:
2,22
